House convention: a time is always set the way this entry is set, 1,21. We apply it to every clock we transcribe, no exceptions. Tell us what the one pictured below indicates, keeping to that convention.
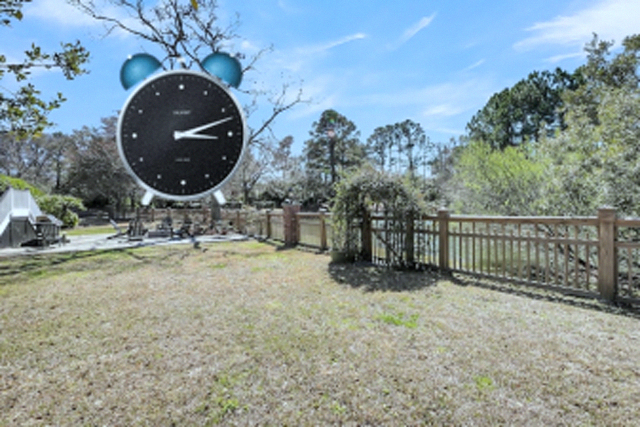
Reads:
3,12
